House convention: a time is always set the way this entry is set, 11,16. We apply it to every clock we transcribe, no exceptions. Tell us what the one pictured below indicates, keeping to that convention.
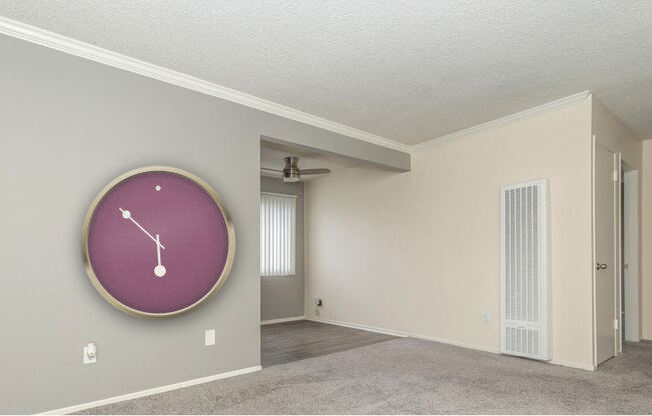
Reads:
5,52
